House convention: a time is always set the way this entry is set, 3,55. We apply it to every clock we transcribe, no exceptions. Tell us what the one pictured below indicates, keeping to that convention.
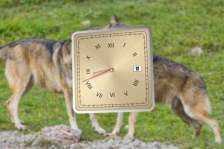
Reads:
8,42
